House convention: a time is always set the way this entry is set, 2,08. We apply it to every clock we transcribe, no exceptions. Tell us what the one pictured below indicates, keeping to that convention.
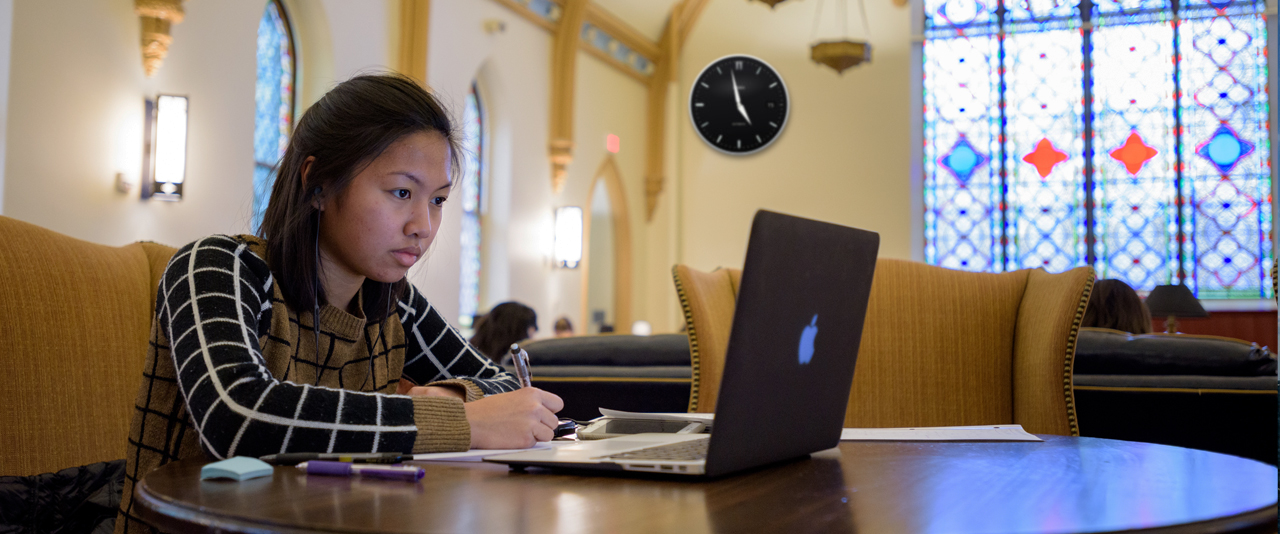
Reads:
4,58
